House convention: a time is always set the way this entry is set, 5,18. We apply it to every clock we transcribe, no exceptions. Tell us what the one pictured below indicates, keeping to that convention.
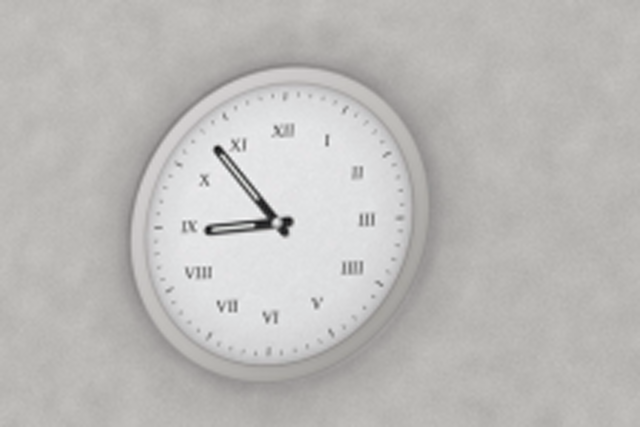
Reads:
8,53
